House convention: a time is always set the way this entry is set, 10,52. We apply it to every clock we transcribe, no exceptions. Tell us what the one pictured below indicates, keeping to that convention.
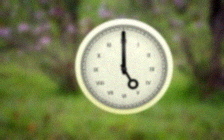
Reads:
5,00
